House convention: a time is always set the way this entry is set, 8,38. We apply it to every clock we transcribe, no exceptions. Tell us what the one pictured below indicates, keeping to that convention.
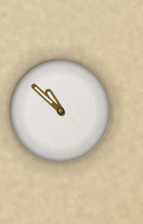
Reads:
10,52
